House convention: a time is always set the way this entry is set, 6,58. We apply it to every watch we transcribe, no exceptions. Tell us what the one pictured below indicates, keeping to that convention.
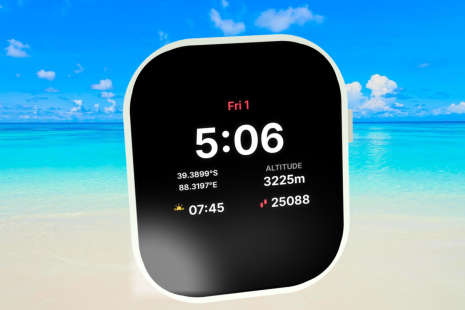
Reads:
5,06
